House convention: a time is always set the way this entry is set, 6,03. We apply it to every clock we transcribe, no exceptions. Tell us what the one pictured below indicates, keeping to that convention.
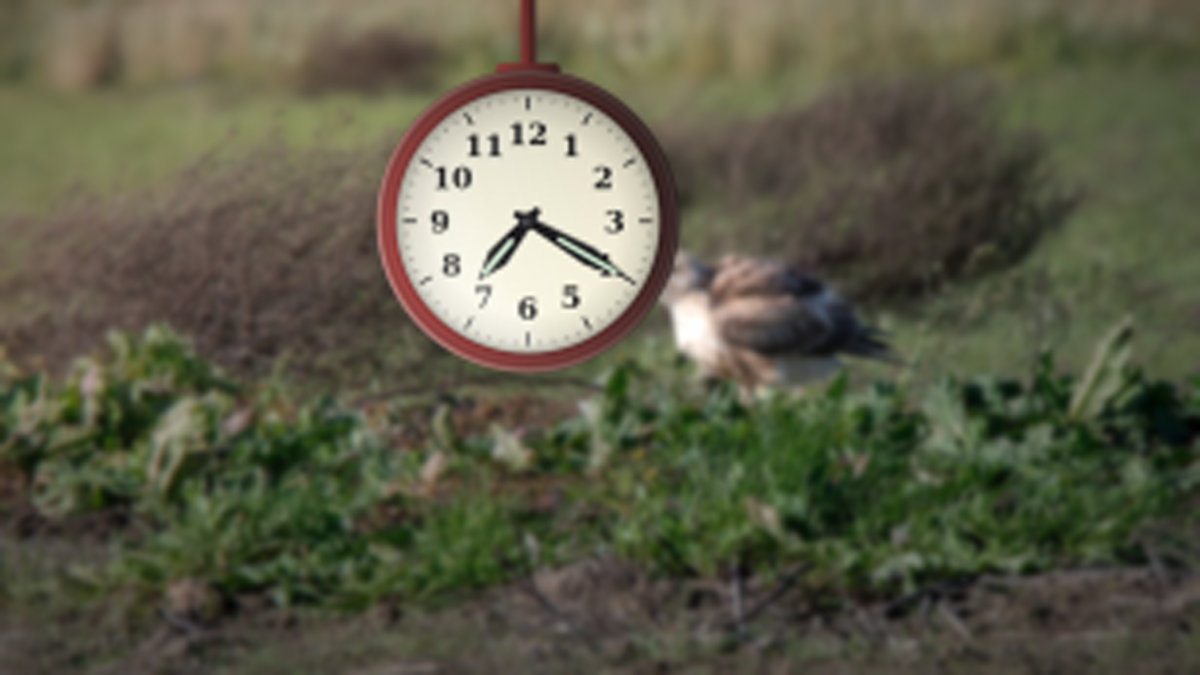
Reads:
7,20
